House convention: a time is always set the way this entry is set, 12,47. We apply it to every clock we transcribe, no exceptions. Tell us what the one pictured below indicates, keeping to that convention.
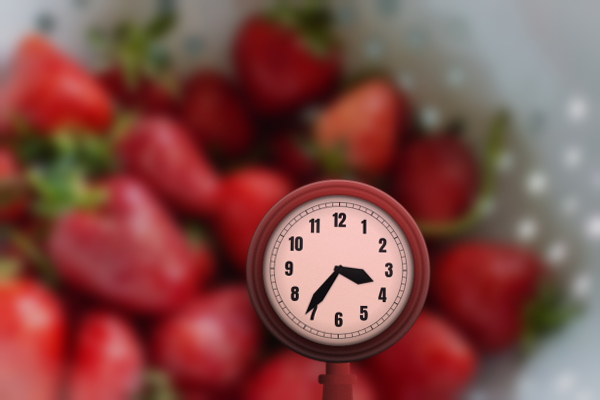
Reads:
3,36
